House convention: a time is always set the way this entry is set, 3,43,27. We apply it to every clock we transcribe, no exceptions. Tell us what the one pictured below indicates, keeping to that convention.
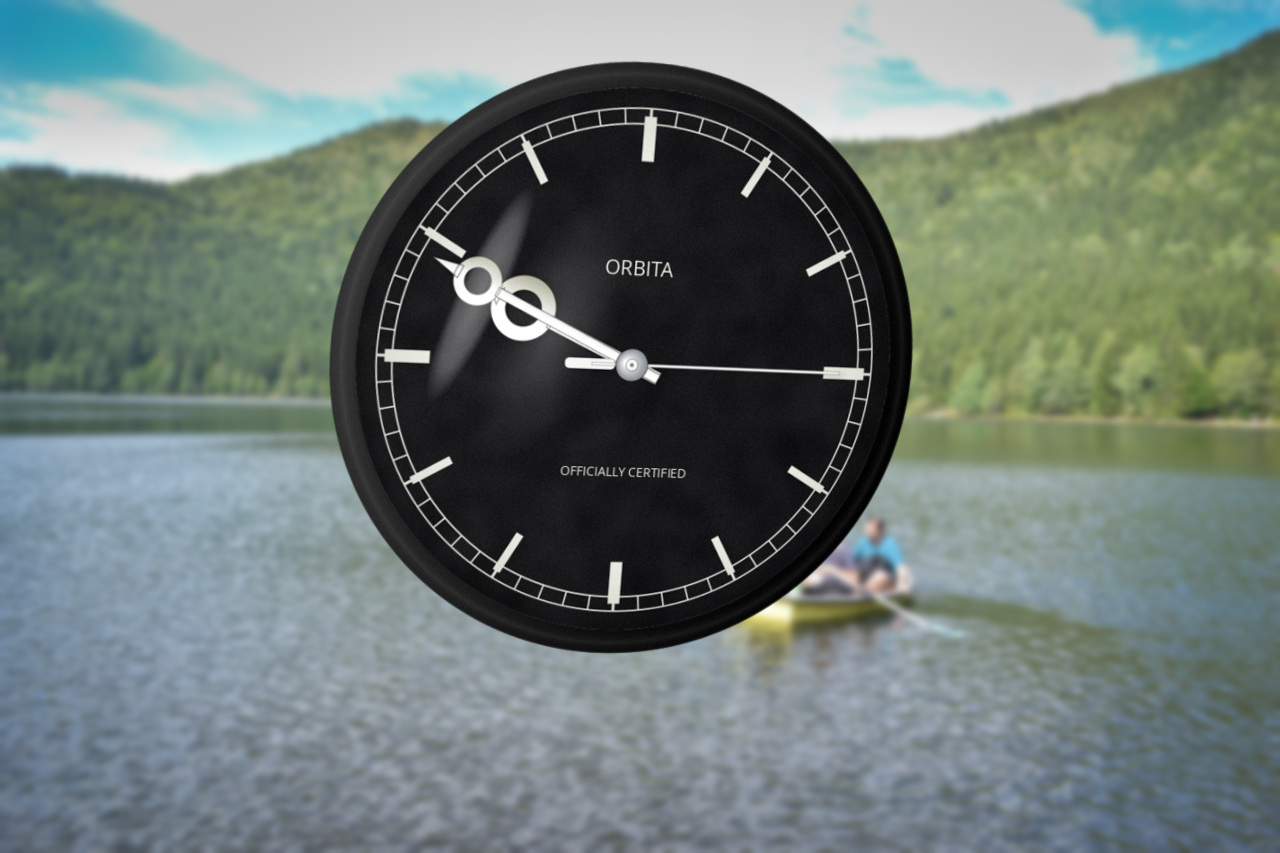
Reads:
9,49,15
